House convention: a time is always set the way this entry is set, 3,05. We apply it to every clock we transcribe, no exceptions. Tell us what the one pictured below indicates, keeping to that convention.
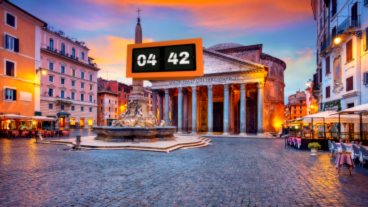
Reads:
4,42
